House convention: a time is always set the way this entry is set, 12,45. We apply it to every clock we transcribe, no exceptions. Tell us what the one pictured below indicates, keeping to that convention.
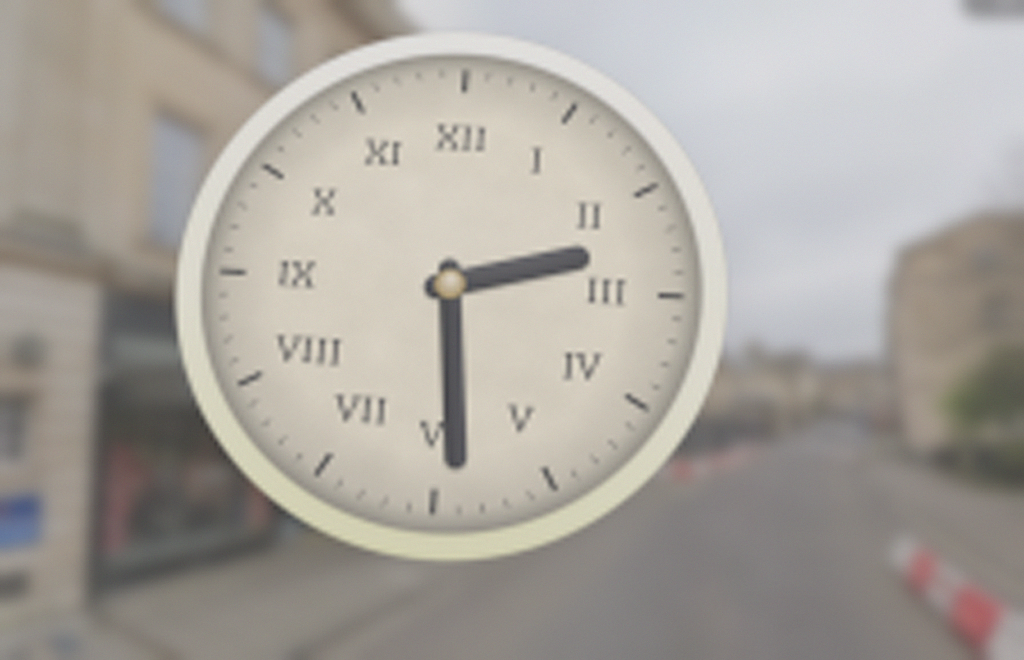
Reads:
2,29
